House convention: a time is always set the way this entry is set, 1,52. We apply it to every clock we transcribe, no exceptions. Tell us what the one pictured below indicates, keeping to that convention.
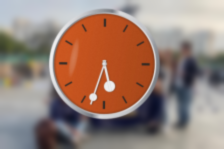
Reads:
5,33
